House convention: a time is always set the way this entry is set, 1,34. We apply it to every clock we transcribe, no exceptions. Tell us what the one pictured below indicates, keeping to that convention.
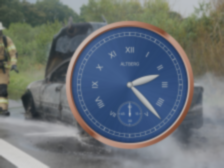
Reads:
2,23
